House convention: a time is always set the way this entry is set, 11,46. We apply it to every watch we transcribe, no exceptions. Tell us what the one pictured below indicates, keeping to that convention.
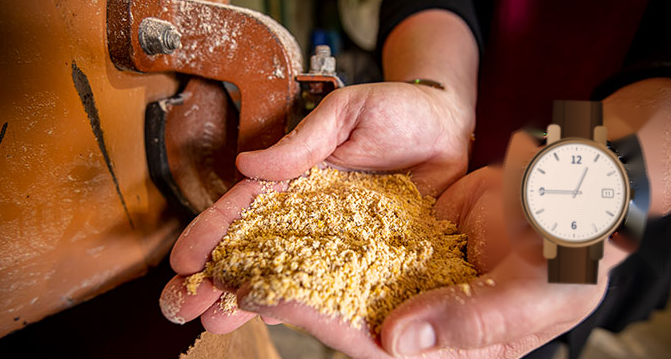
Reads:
12,45
